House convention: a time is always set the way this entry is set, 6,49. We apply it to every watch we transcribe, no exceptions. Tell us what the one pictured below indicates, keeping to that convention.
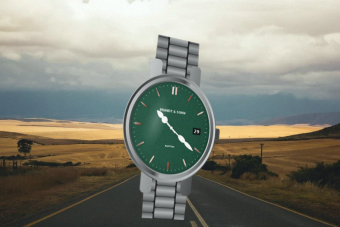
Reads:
10,21
